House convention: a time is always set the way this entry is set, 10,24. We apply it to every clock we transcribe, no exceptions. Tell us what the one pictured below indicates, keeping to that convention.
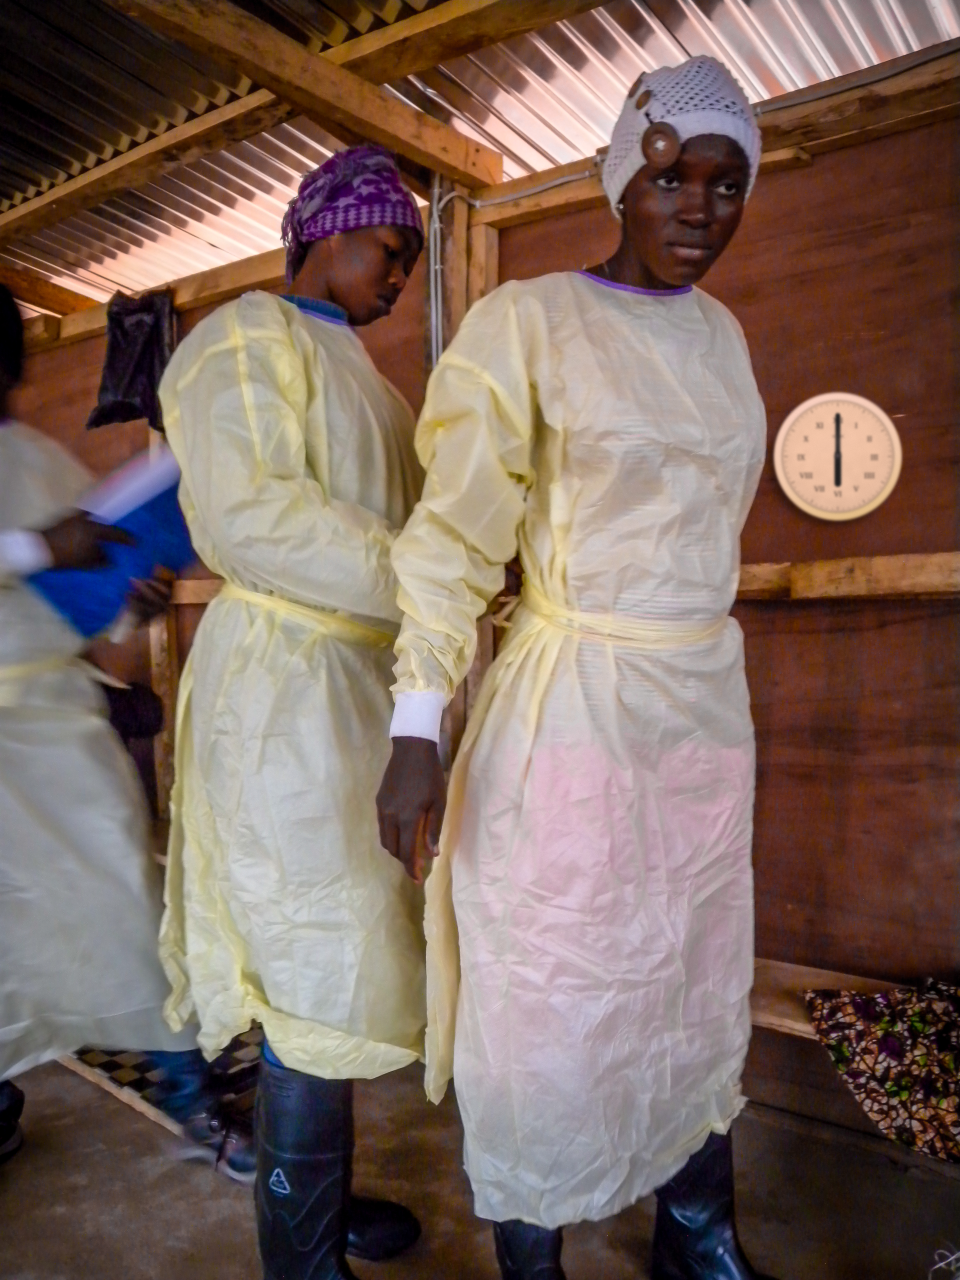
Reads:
6,00
